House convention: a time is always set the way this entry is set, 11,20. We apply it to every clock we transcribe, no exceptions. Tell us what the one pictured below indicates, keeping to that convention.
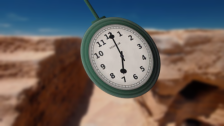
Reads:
7,01
